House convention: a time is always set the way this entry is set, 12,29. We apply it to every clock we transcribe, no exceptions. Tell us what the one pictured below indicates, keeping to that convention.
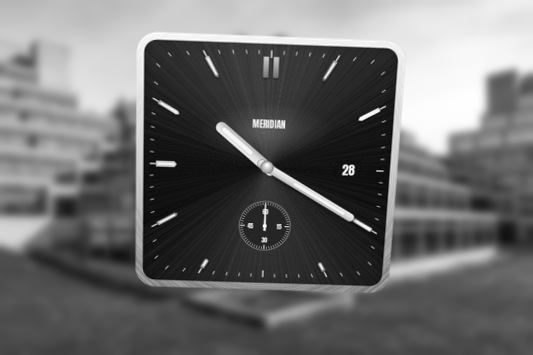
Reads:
10,20
